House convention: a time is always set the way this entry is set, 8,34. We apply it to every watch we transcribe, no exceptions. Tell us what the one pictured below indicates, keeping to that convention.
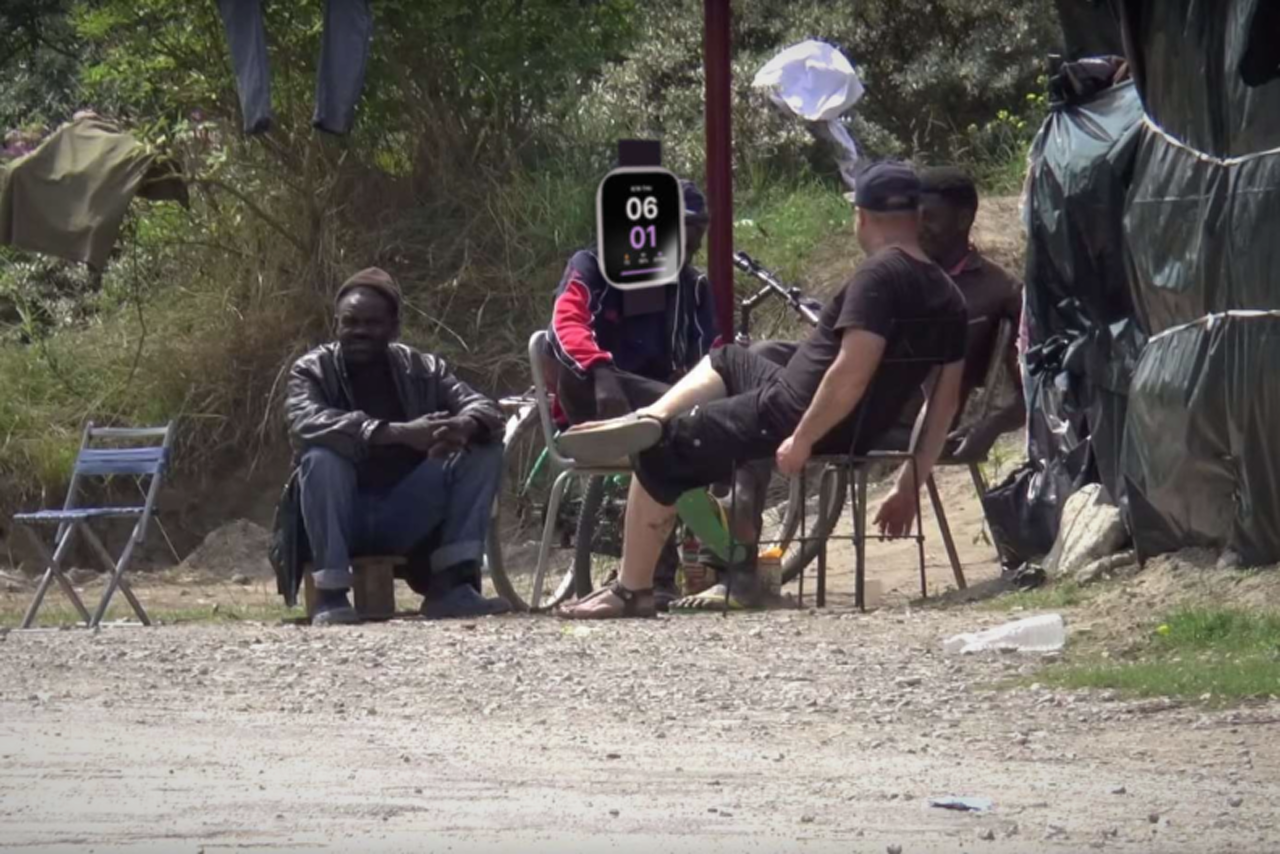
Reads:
6,01
